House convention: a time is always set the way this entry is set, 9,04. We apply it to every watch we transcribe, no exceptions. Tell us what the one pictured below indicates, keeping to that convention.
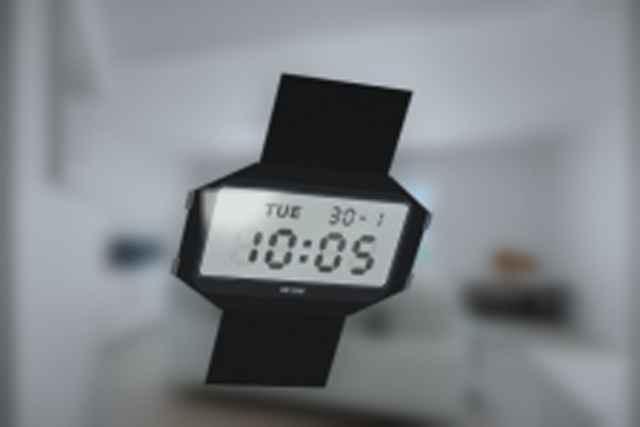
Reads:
10,05
